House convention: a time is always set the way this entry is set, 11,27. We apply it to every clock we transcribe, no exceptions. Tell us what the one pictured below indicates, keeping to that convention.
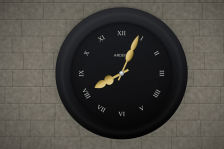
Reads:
8,04
